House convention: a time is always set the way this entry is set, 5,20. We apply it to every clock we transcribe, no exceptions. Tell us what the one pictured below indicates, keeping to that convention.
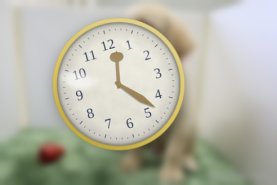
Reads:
12,23
